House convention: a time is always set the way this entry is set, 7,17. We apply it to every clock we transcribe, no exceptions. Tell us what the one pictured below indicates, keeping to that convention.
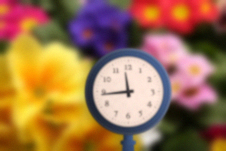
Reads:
11,44
